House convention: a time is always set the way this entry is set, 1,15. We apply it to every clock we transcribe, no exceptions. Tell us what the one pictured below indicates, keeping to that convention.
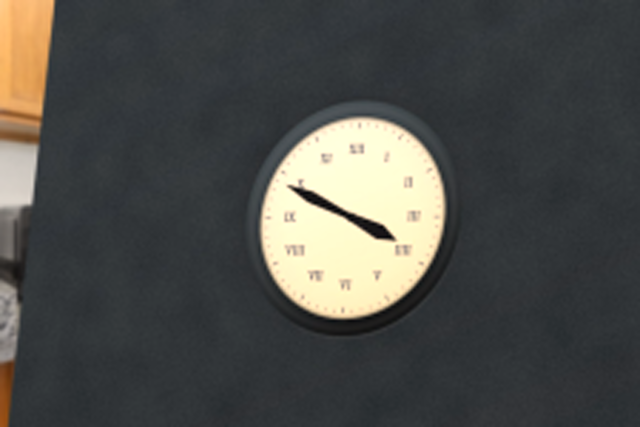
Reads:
3,49
